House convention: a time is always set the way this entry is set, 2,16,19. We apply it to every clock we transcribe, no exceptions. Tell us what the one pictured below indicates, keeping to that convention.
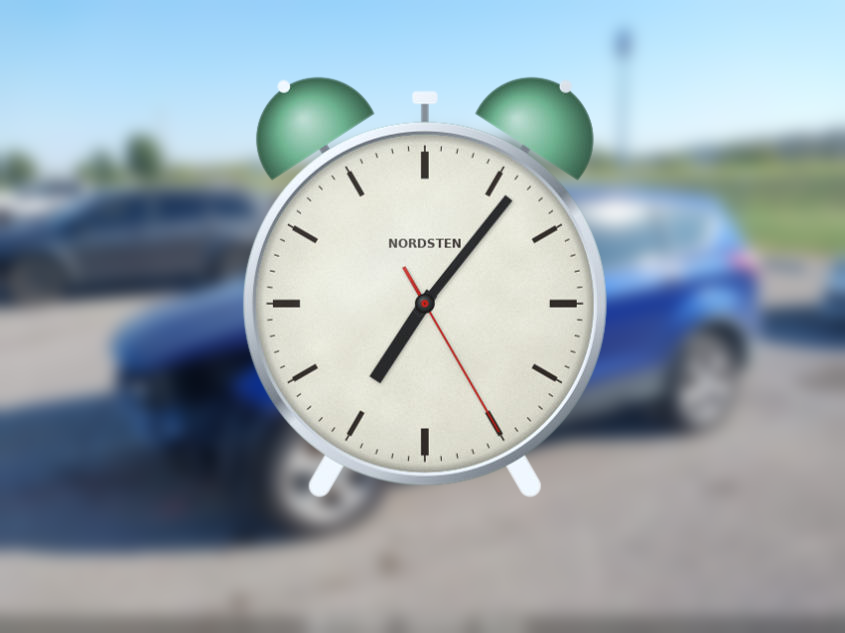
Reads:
7,06,25
